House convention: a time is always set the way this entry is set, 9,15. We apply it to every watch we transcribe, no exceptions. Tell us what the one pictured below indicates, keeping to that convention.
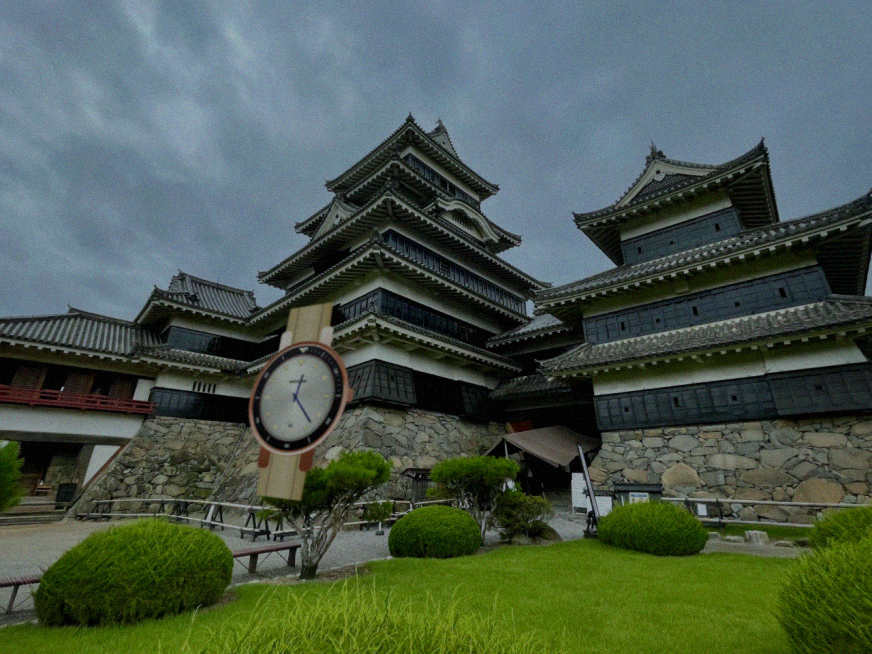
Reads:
12,23
